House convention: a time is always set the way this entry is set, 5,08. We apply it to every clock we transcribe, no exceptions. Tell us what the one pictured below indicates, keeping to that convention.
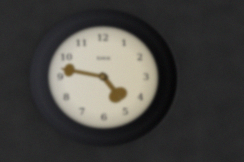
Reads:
4,47
